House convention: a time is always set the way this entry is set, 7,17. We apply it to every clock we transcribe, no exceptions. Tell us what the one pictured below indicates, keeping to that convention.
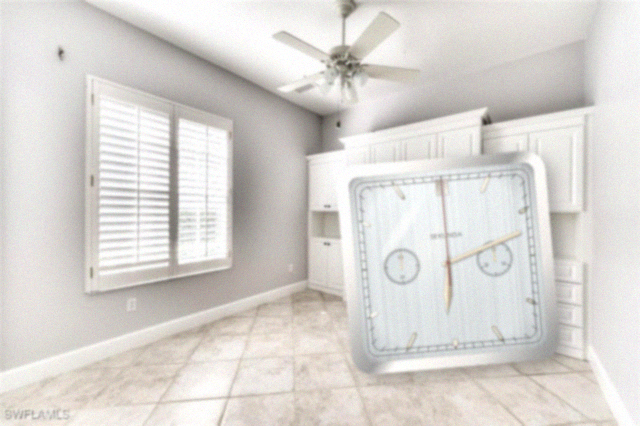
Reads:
6,12
